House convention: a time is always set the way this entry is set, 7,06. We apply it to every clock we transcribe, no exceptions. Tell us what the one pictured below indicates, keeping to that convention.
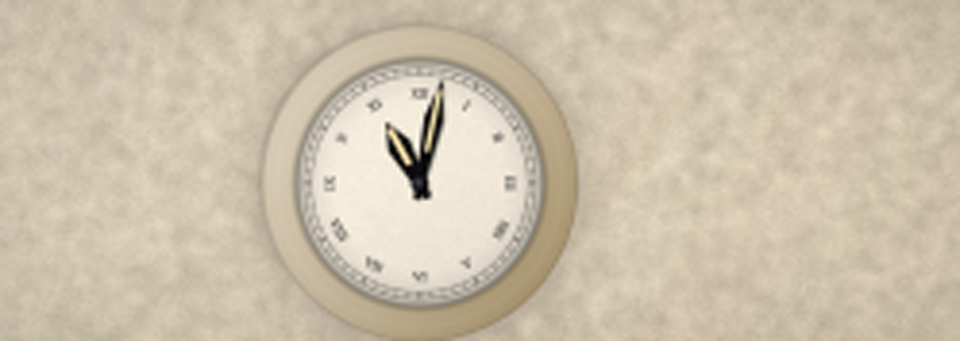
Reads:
11,02
